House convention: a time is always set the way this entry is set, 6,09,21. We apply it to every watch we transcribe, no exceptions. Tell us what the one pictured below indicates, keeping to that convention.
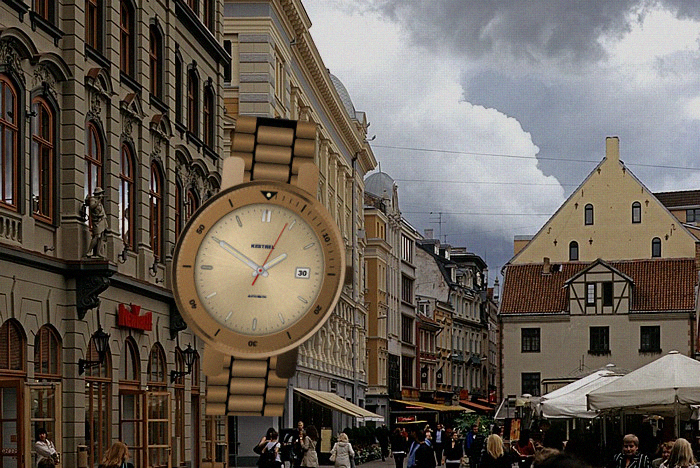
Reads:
1,50,04
